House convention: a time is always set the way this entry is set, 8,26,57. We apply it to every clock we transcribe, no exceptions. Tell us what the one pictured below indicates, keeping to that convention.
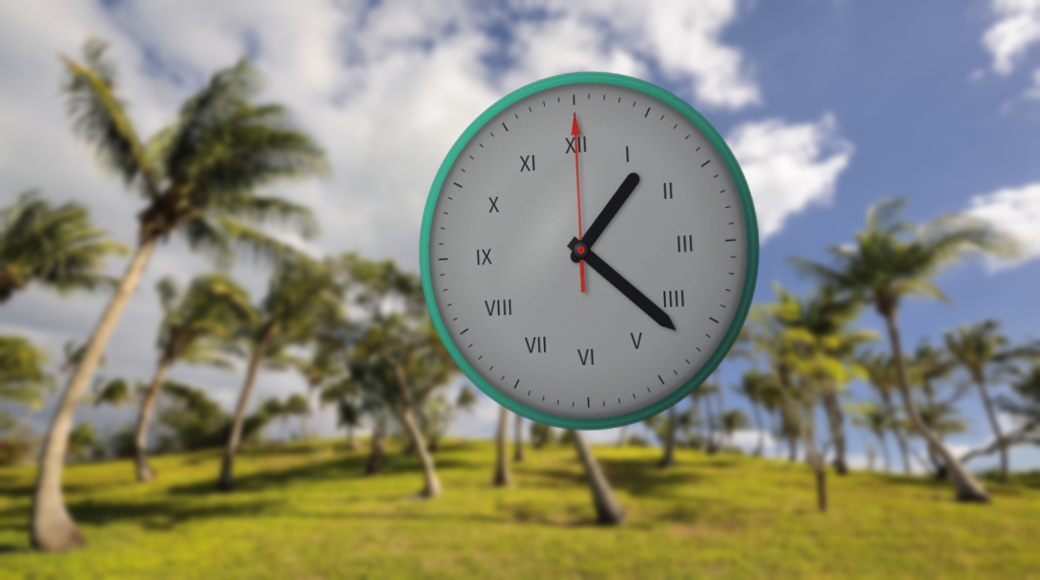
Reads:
1,22,00
